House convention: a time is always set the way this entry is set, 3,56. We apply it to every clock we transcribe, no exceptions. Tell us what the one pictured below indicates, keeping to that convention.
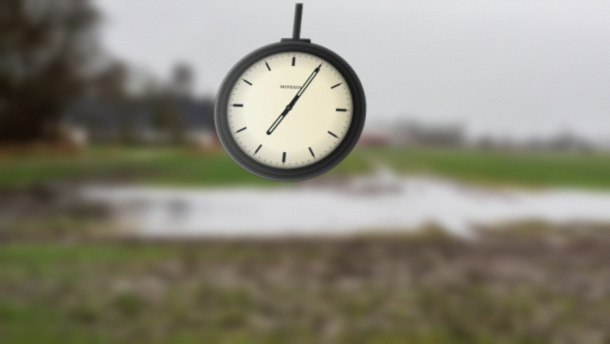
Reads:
7,05
